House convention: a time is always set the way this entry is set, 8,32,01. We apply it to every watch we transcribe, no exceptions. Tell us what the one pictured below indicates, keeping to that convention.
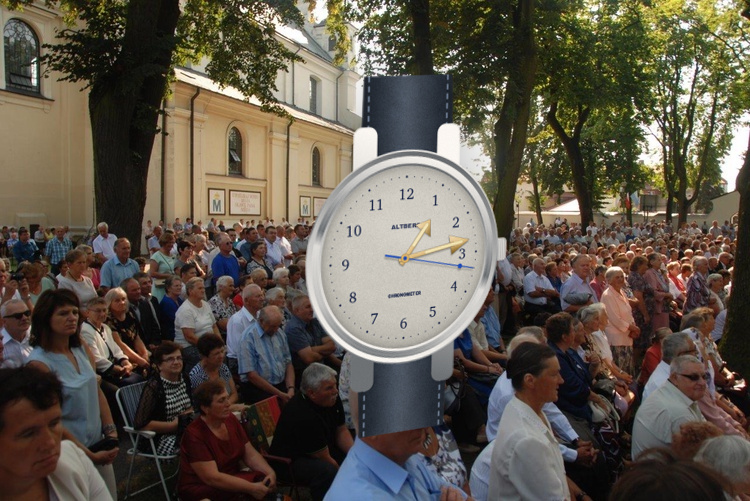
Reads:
1,13,17
